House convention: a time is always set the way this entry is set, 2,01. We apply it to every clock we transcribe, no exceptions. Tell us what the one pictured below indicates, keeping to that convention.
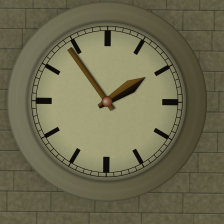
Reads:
1,54
